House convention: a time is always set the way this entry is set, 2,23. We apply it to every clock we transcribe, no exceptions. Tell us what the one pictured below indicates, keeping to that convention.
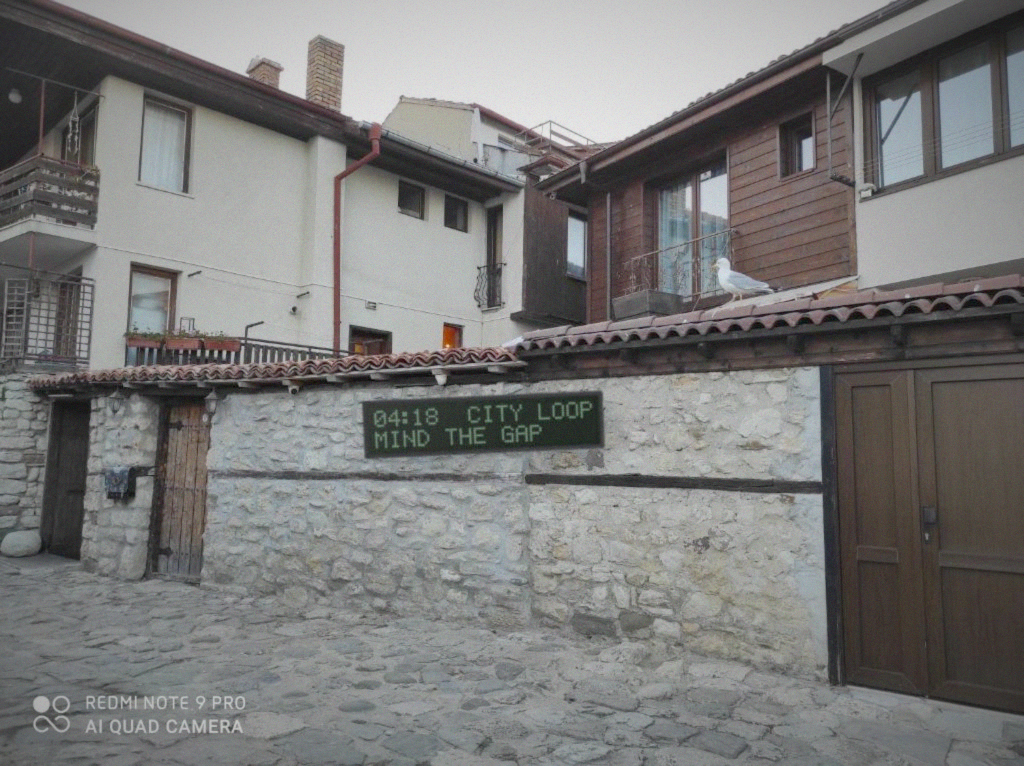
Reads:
4,18
